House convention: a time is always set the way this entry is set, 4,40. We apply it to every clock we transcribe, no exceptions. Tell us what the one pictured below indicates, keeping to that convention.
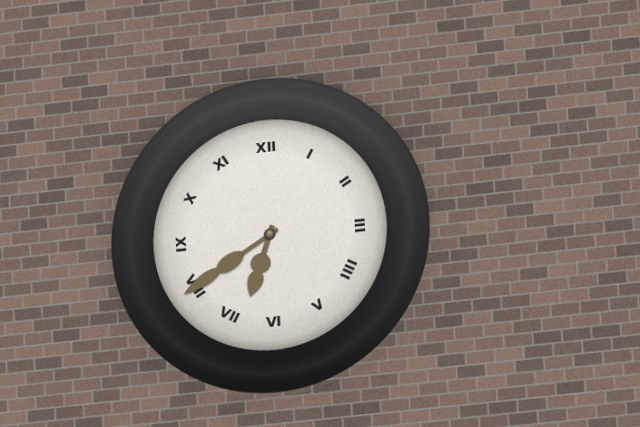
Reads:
6,40
